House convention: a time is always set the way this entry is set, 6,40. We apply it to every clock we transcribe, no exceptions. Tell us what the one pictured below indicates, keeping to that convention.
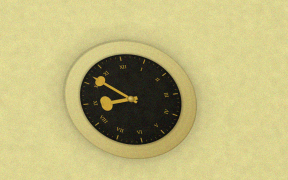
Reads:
8,52
